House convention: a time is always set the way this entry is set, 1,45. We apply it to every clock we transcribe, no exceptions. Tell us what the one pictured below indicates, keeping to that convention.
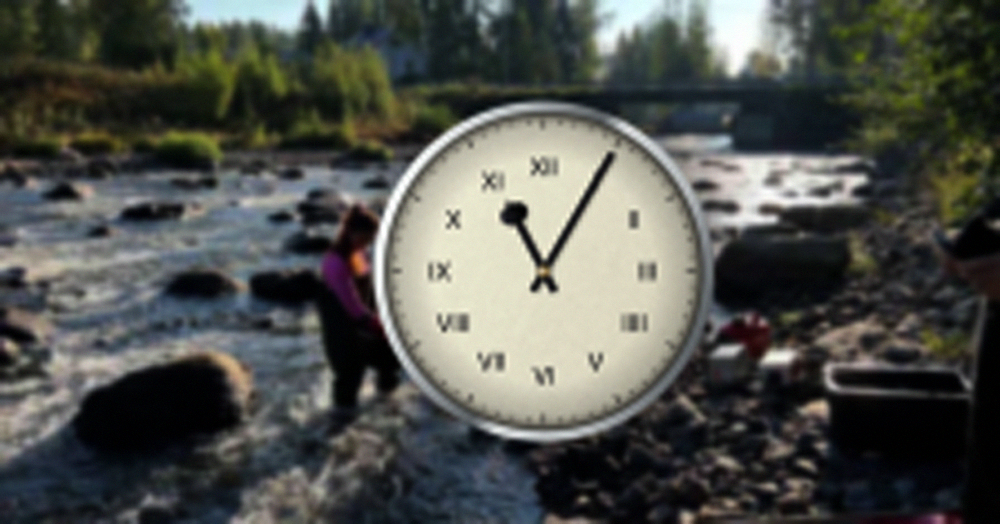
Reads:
11,05
